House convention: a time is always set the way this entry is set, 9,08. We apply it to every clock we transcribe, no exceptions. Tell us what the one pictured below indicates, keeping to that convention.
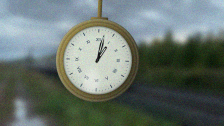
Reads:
1,02
